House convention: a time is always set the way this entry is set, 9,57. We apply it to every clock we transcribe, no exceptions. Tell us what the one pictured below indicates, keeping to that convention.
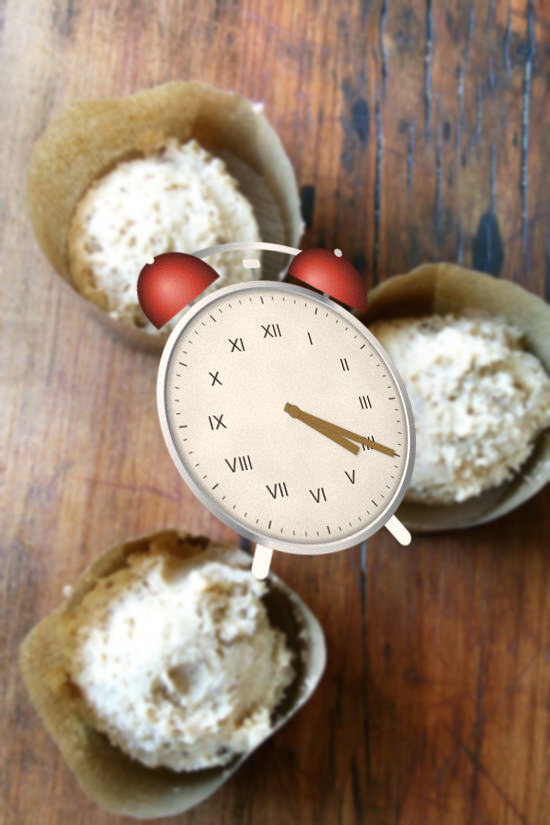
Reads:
4,20
